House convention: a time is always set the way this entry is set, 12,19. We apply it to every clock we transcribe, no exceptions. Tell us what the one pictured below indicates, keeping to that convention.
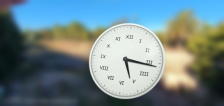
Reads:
5,16
